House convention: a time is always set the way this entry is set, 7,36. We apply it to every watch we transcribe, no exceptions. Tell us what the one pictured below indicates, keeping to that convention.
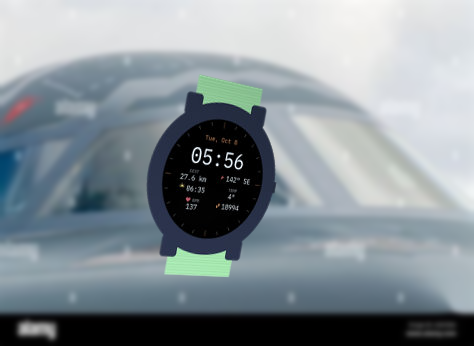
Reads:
5,56
